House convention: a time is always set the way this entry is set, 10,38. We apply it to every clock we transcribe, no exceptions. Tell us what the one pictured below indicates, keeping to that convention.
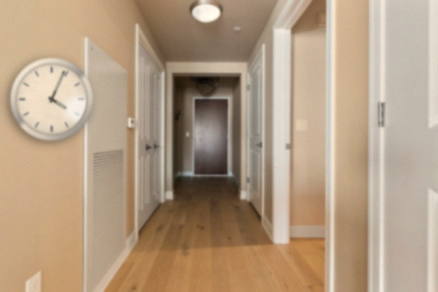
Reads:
4,04
